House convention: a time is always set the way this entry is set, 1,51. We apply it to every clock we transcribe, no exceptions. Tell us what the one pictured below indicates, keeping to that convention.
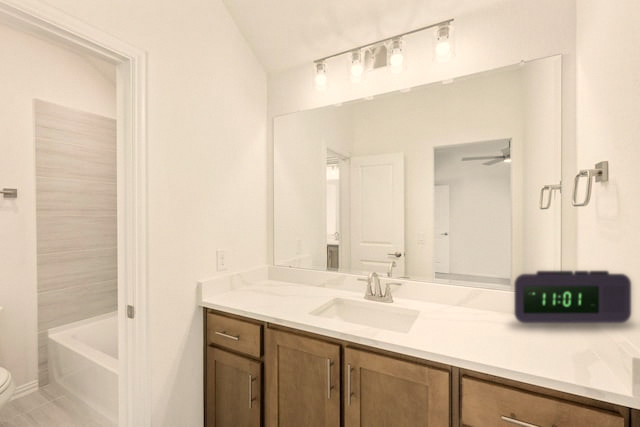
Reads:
11,01
